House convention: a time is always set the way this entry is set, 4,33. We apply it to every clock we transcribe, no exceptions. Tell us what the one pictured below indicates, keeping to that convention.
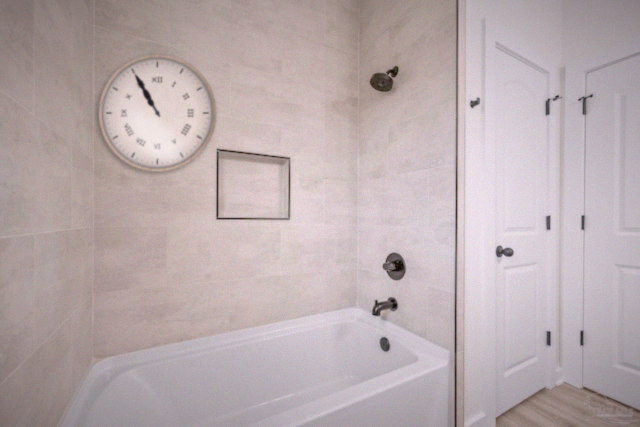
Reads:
10,55
